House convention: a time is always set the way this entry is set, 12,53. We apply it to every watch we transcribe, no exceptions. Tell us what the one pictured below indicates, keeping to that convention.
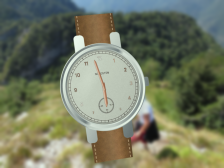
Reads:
5,58
